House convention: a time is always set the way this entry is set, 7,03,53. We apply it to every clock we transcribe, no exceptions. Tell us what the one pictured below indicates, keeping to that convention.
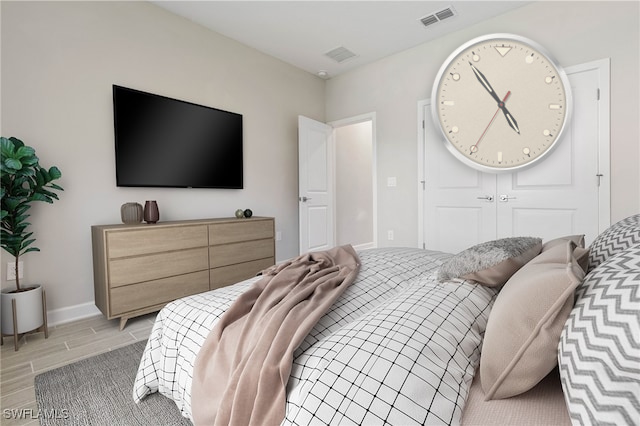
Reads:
4,53,35
